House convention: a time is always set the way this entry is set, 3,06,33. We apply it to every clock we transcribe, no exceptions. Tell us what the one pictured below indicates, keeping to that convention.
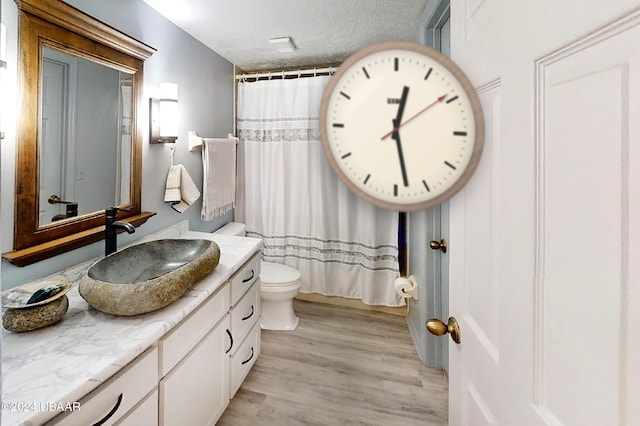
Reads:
12,28,09
